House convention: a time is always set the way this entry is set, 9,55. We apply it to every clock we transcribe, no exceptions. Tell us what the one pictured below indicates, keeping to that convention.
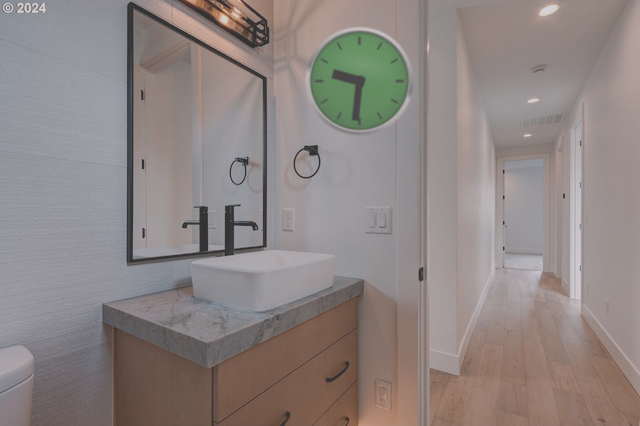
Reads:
9,31
